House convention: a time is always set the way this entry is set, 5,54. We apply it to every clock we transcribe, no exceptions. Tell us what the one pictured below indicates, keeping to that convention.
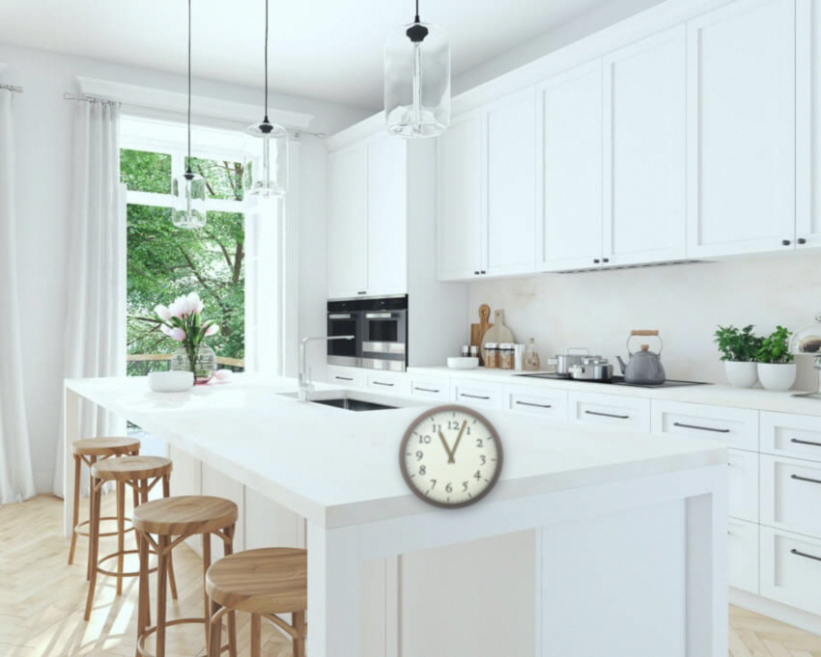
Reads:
11,03
